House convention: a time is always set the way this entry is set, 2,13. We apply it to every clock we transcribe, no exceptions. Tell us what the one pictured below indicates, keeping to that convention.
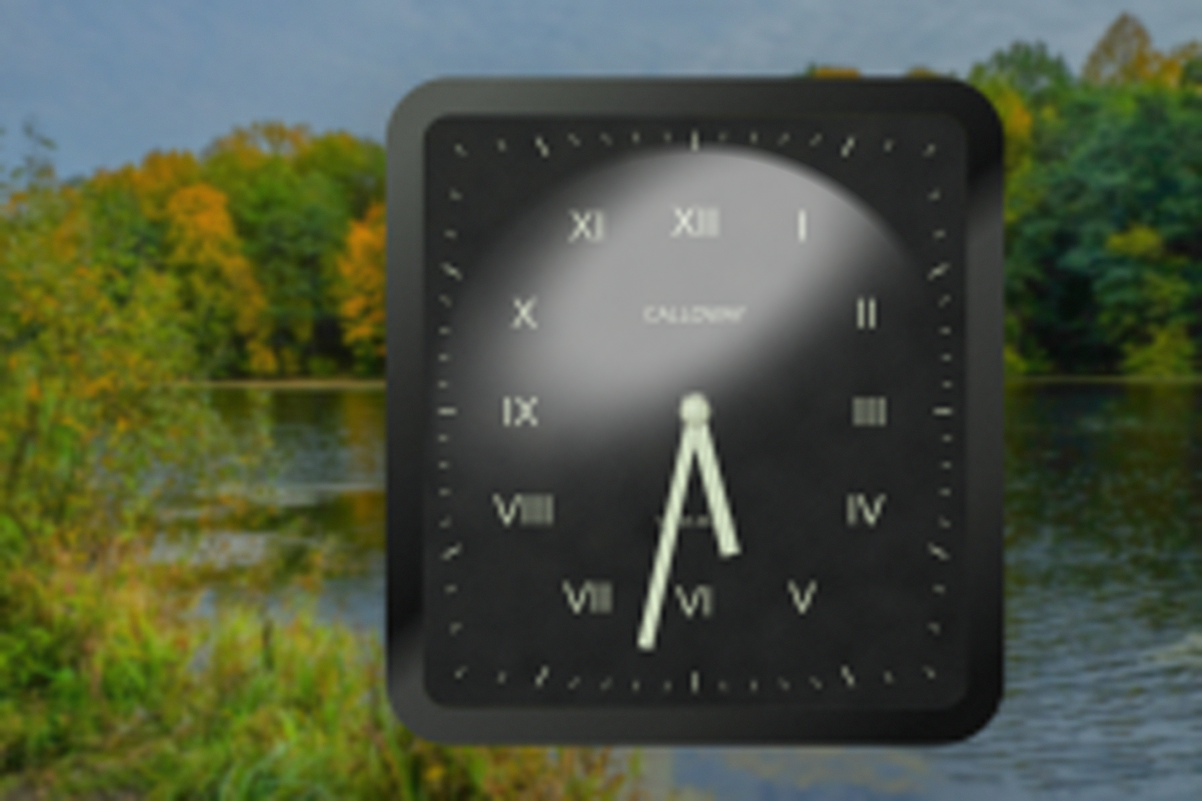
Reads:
5,32
